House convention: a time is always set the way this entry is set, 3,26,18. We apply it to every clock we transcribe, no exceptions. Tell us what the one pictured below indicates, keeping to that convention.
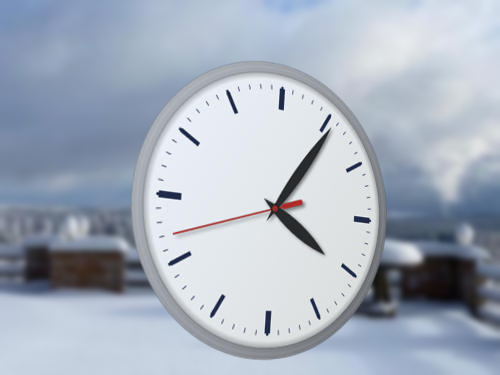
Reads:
4,05,42
